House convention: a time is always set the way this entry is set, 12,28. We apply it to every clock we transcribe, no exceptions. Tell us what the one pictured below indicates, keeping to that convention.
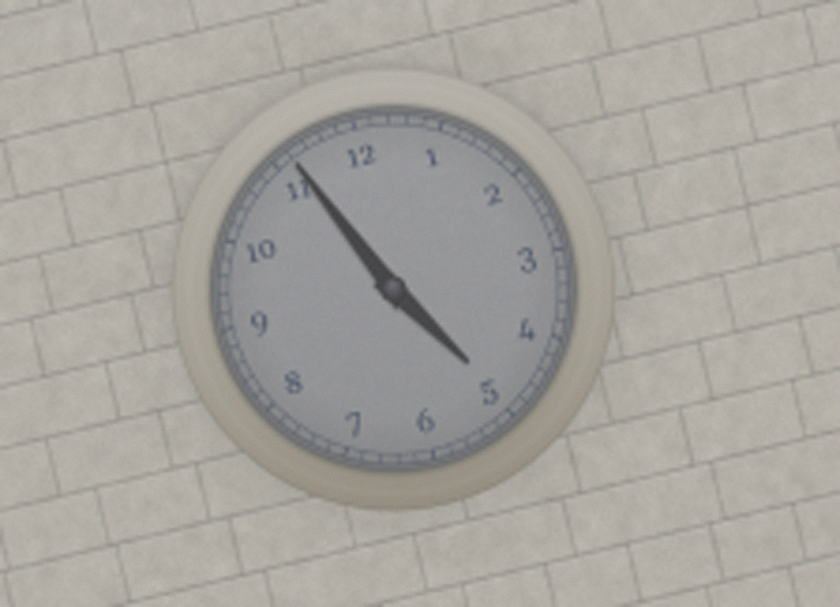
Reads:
4,56
